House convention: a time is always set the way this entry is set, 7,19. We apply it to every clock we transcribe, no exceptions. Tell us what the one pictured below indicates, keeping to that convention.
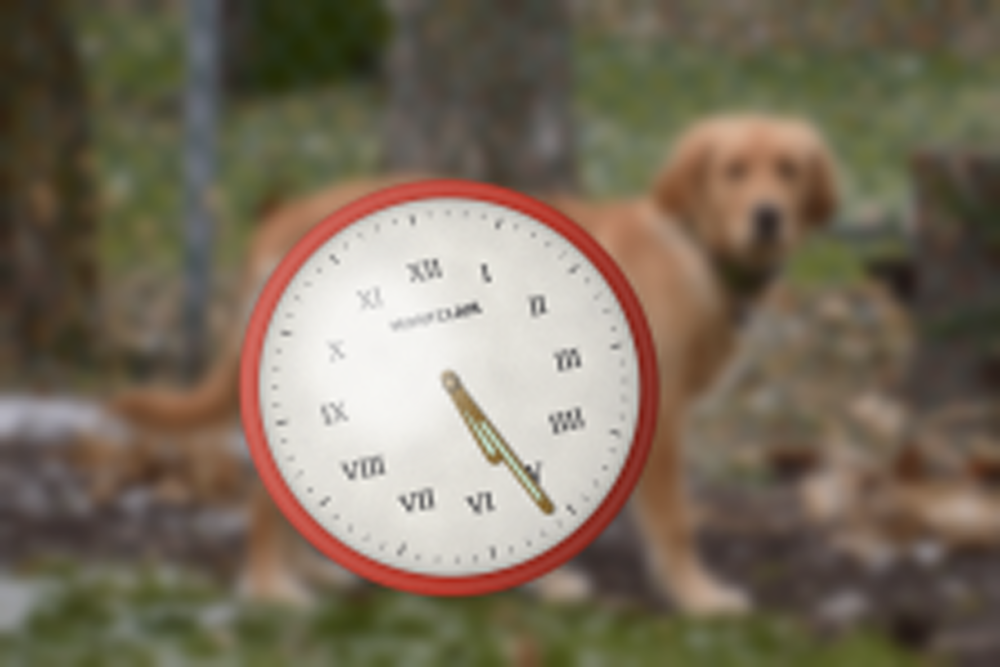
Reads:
5,26
